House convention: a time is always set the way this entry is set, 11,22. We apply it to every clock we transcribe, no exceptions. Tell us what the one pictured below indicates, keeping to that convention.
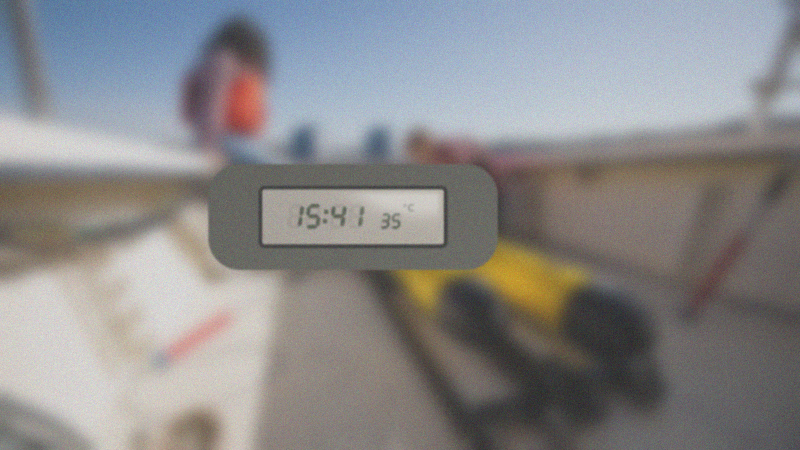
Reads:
15,41
